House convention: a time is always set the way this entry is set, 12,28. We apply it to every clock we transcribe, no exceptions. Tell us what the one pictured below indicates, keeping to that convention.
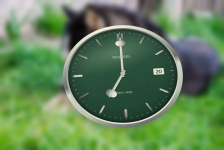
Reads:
7,00
